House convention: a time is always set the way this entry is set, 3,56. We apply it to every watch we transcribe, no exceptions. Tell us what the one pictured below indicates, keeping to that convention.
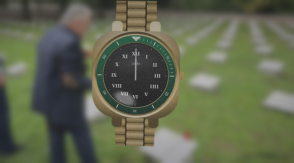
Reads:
12,00
